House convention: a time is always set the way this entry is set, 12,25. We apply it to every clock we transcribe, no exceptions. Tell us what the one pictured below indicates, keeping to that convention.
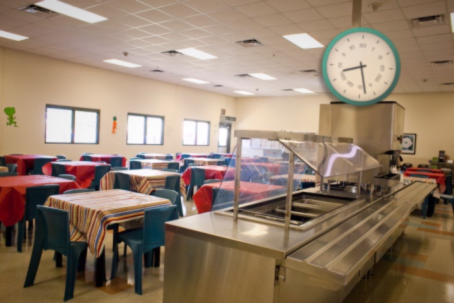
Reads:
8,28
